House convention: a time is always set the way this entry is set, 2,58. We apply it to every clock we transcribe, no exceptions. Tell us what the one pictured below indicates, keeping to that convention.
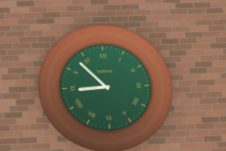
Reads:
8,53
